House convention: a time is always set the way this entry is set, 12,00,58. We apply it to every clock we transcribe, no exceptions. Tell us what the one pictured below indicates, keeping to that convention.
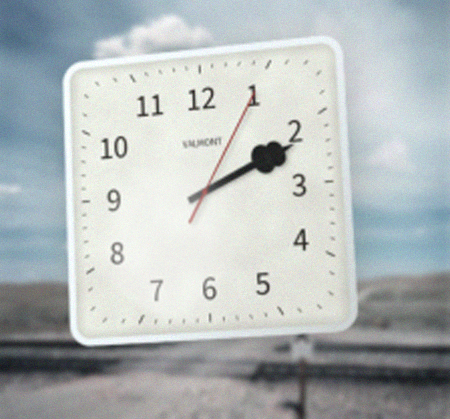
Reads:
2,11,05
